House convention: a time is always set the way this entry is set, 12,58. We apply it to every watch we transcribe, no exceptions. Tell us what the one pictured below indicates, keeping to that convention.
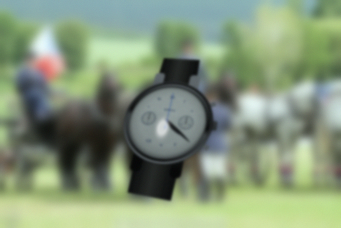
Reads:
4,21
